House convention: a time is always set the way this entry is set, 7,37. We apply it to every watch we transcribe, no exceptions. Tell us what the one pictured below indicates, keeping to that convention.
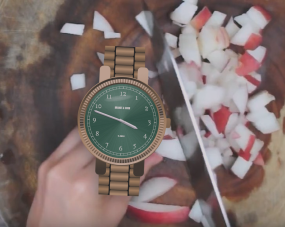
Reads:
3,48
